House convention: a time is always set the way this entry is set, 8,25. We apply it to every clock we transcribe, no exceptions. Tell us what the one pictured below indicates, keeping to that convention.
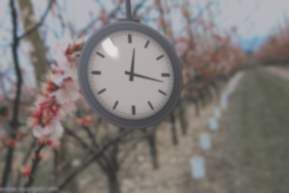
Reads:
12,17
